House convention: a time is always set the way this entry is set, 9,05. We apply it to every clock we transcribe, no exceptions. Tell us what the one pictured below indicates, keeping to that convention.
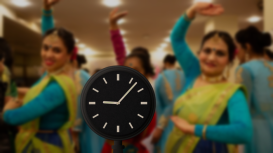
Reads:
9,07
